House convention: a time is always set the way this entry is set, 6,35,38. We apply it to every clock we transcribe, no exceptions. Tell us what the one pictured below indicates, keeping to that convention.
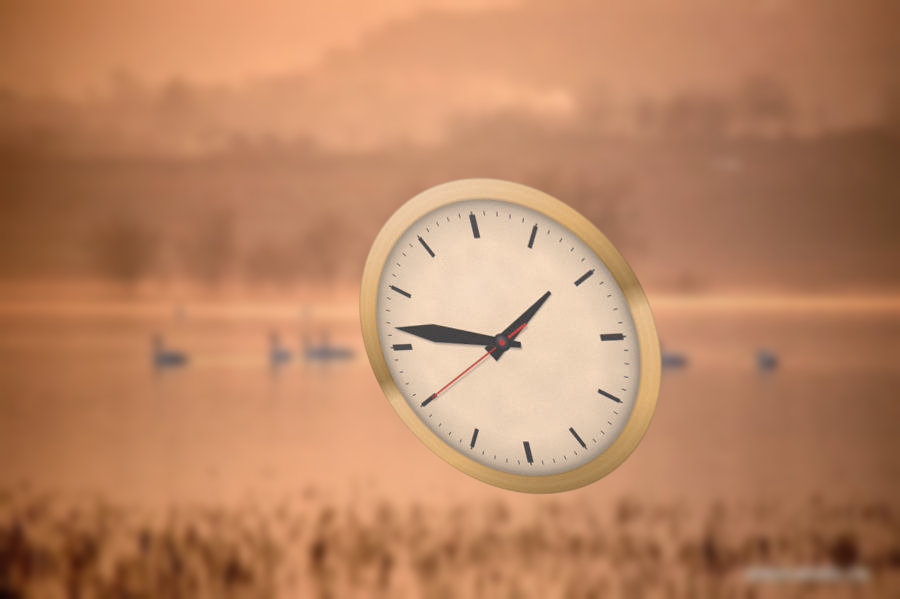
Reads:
1,46,40
